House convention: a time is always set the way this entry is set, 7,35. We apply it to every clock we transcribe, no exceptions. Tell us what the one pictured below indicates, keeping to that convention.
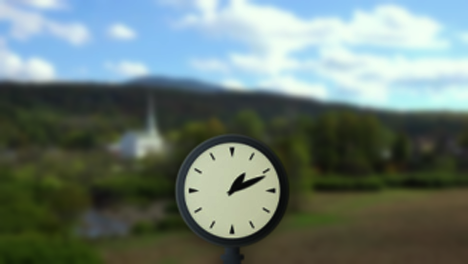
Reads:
1,11
